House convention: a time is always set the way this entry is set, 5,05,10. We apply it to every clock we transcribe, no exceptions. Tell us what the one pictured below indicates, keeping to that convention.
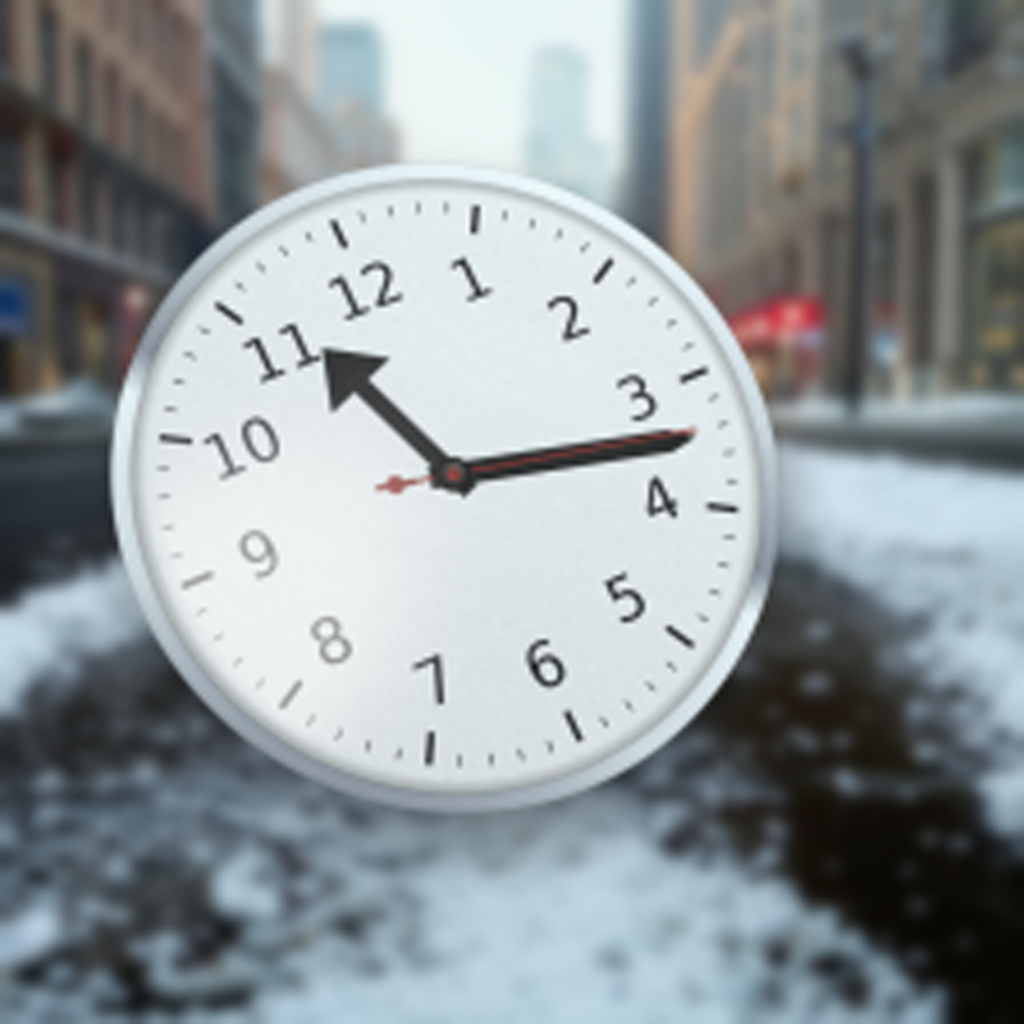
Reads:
11,17,17
